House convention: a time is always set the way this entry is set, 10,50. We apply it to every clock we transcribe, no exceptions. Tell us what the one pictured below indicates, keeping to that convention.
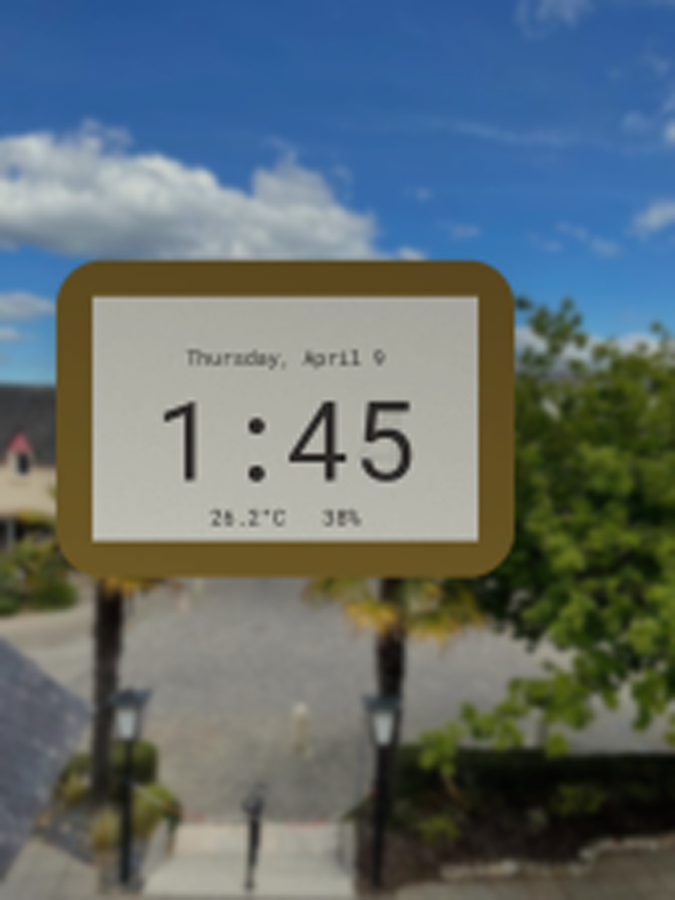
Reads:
1,45
